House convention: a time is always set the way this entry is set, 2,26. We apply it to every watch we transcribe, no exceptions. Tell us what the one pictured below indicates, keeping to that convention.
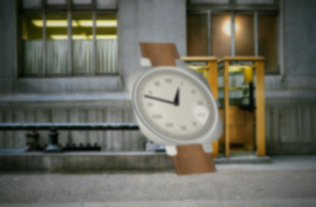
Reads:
12,48
